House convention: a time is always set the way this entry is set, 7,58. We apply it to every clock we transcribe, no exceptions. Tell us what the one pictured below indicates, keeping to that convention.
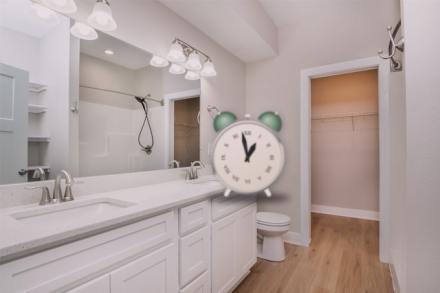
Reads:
12,58
